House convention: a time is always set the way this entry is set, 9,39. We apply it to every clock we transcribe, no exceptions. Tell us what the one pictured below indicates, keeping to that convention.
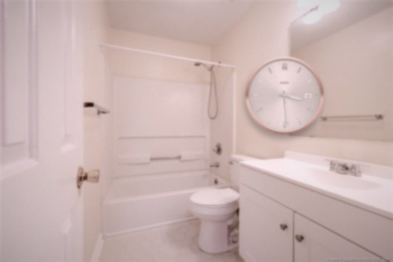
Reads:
3,29
